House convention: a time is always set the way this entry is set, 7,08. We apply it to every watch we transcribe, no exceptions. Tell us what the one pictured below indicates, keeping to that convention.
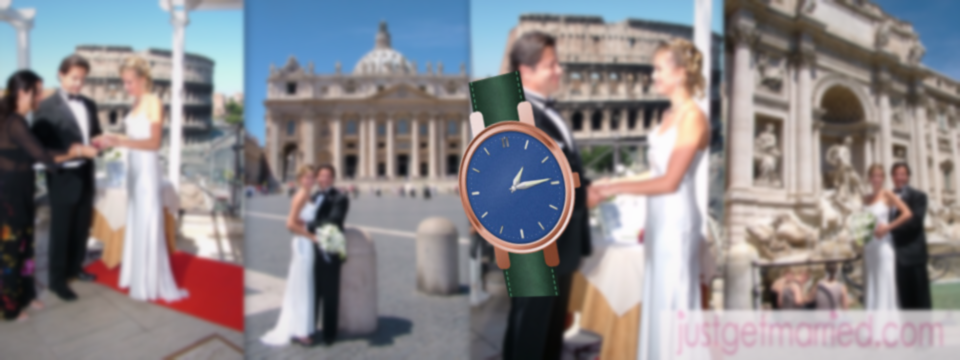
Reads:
1,14
